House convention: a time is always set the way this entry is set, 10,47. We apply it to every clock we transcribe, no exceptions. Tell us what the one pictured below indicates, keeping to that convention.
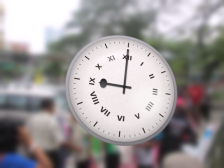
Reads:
9,00
